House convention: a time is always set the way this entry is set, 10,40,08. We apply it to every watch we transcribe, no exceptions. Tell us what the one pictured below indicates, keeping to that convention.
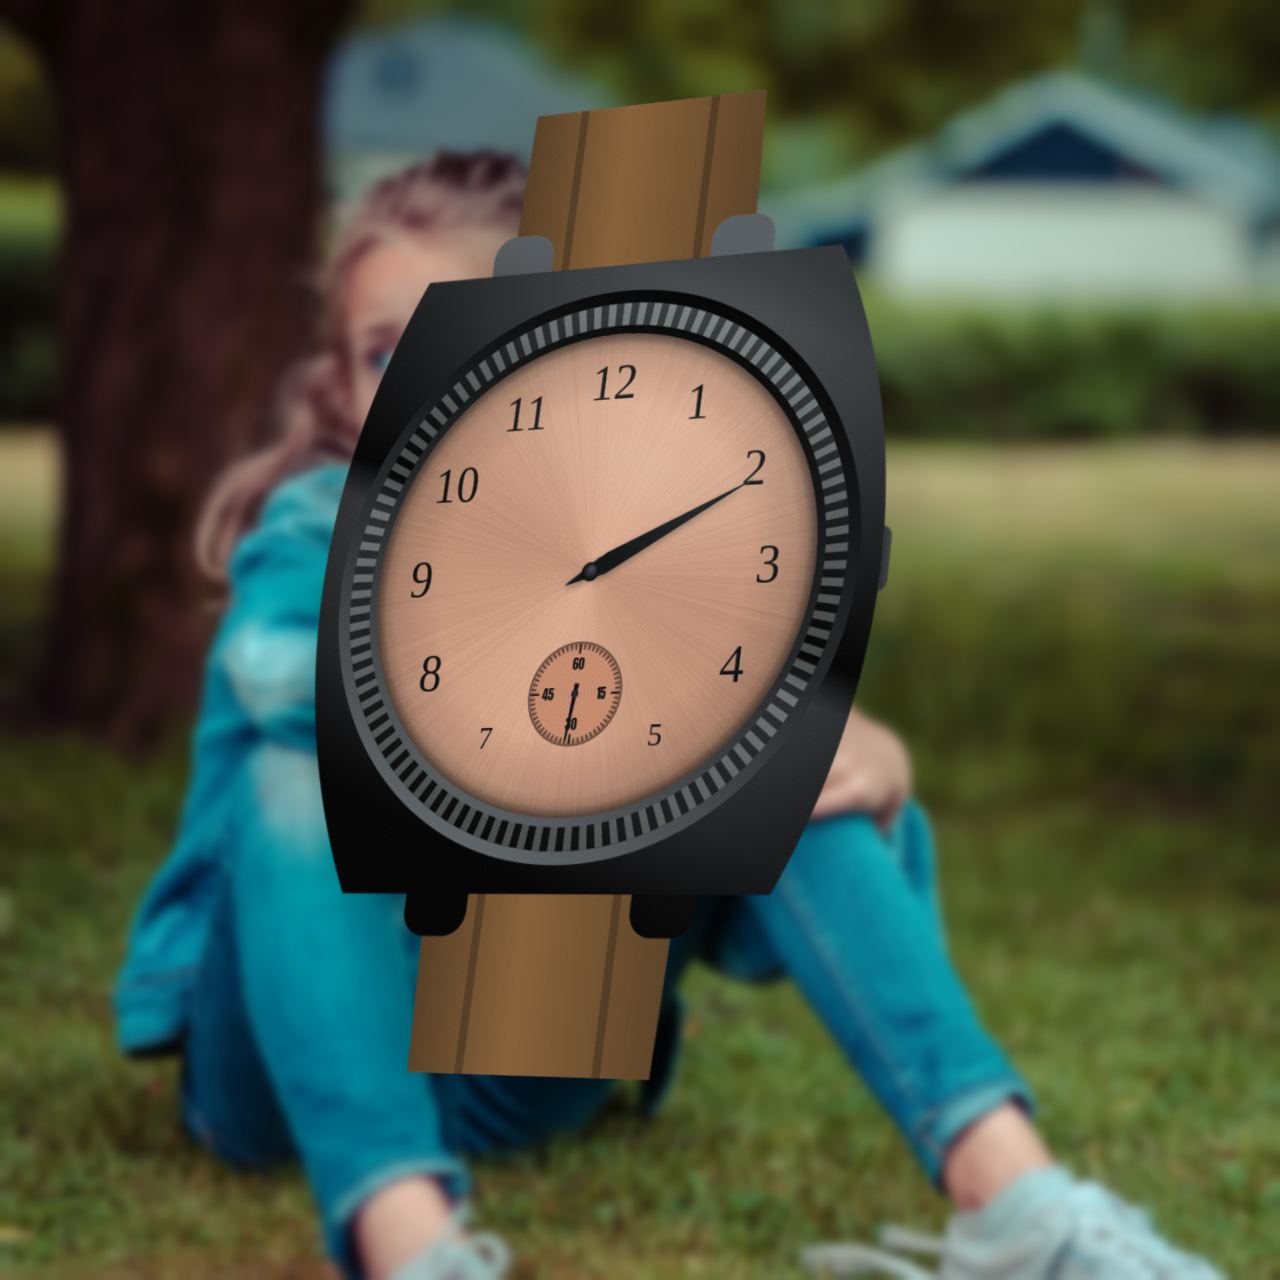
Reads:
2,10,31
